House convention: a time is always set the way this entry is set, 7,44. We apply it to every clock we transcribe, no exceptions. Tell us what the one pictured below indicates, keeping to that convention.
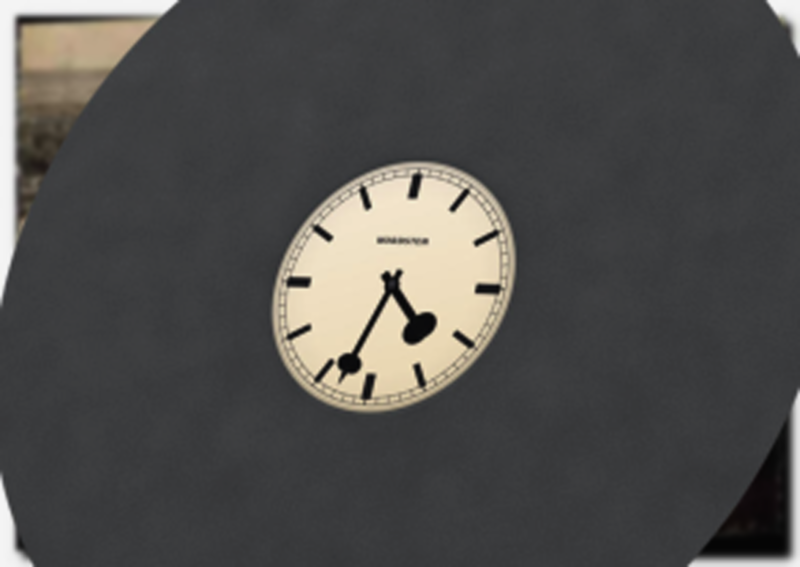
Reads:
4,33
